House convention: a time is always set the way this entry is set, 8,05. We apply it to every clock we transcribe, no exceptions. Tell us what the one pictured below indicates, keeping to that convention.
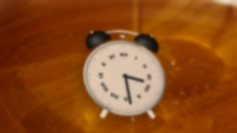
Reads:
3,29
